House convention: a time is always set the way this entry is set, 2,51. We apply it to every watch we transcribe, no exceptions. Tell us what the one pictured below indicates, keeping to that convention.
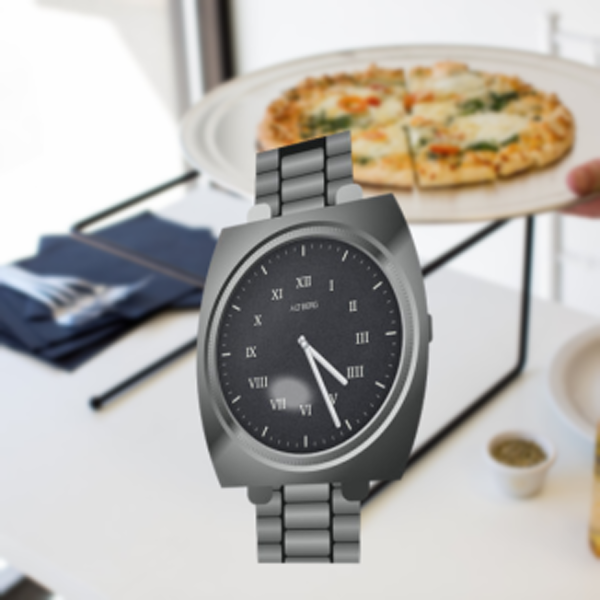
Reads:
4,26
